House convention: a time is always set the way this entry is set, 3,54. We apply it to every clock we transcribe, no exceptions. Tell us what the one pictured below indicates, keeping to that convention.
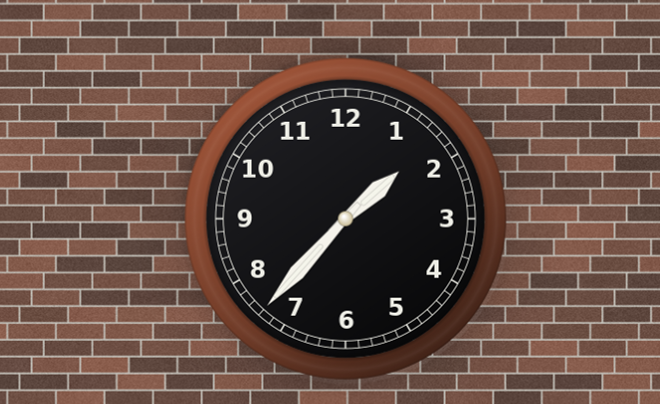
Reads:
1,37
